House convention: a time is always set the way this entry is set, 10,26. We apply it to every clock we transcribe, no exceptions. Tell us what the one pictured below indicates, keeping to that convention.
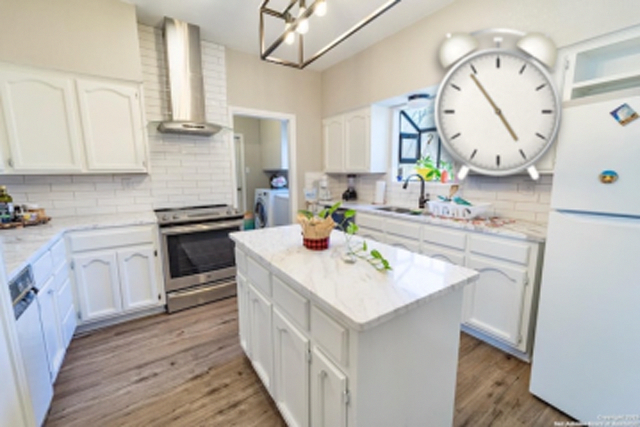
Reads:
4,54
